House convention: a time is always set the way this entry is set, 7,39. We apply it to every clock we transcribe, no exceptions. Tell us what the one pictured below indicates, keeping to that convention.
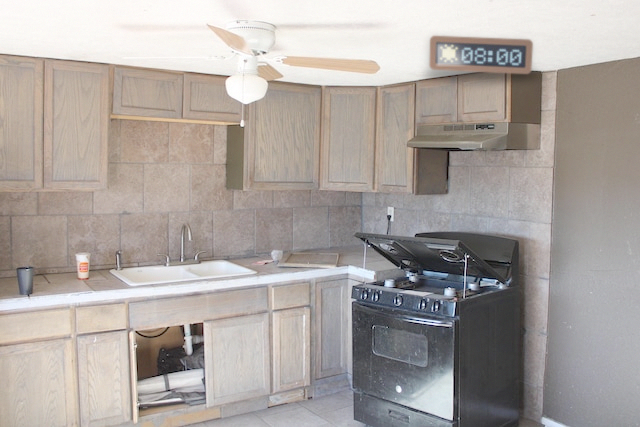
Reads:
8,00
